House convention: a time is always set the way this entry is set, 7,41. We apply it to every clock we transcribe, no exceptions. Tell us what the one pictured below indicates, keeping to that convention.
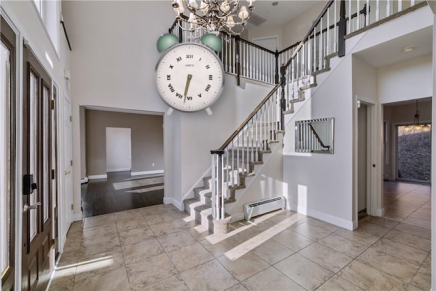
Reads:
6,32
